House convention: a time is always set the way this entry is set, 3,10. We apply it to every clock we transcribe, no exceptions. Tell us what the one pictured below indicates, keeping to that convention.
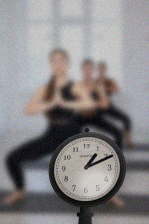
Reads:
1,11
